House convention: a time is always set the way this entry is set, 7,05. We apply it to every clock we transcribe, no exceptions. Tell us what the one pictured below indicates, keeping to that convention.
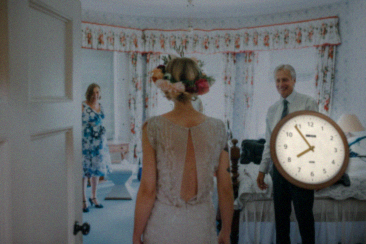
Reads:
7,54
